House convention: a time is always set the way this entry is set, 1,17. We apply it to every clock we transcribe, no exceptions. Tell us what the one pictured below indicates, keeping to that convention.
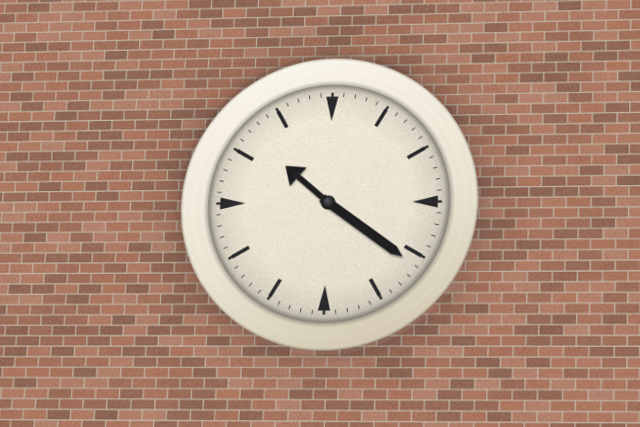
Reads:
10,21
